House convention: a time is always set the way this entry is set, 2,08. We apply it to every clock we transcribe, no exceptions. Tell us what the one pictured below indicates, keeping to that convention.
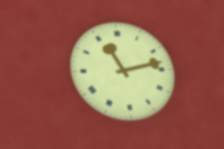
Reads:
11,13
